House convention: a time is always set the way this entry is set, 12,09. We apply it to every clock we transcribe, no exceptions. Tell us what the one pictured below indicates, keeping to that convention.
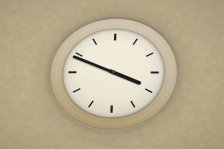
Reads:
3,49
